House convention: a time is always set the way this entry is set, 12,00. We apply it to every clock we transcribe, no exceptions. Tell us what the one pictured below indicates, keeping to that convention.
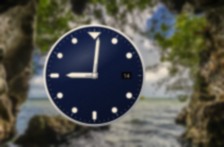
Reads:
9,01
